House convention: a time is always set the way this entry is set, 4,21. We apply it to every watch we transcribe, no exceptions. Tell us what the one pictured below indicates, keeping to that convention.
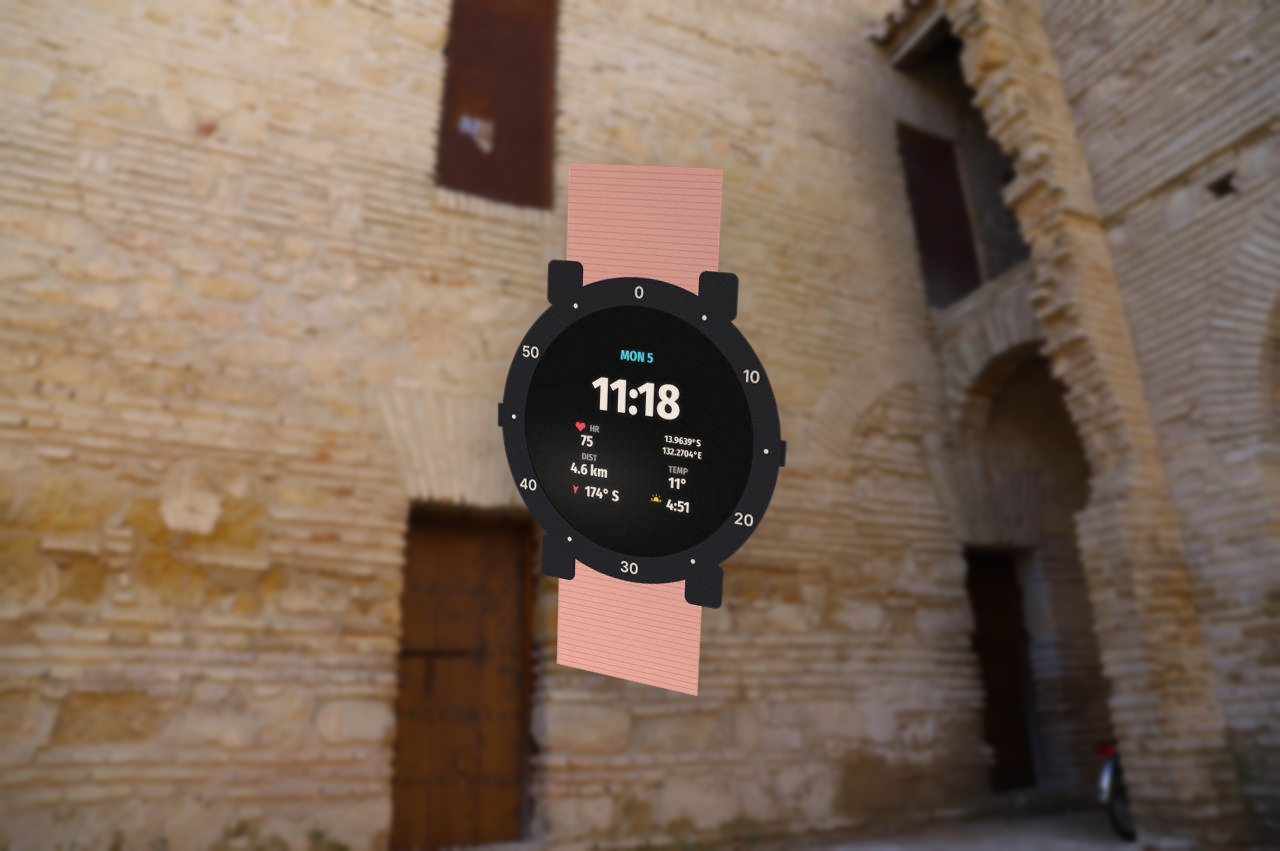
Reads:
11,18
